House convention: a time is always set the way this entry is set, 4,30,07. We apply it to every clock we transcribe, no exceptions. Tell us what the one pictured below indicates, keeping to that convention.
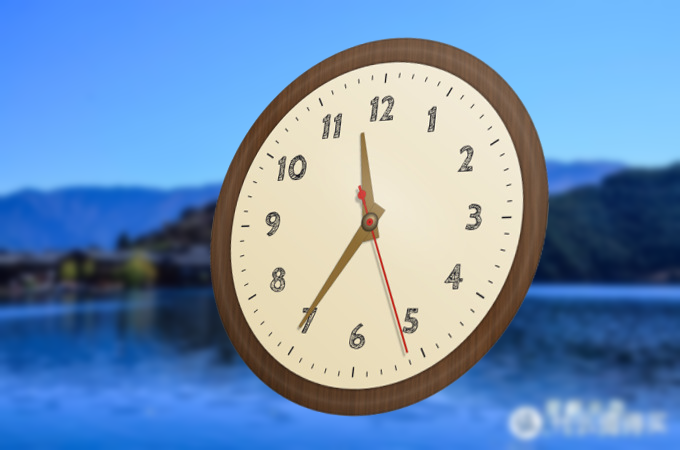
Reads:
11,35,26
